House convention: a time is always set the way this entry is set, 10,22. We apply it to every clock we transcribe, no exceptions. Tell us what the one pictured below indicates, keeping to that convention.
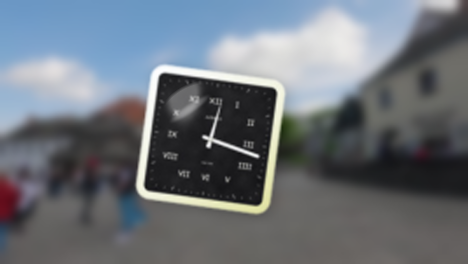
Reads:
12,17
